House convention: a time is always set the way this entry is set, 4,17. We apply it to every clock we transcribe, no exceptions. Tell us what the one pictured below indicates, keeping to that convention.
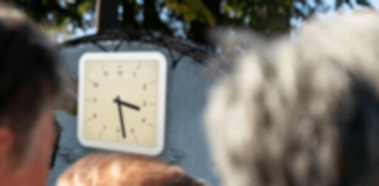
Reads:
3,28
